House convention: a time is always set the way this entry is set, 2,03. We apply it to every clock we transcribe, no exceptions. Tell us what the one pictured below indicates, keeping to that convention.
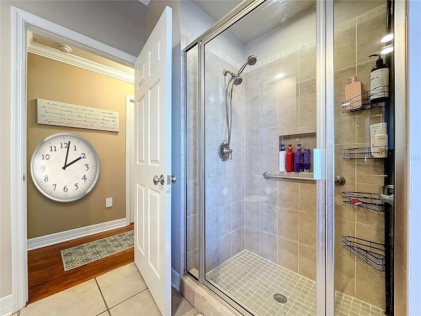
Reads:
2,02
